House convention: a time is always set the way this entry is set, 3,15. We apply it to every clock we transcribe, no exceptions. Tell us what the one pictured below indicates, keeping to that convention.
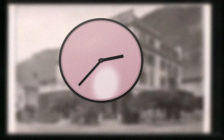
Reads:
2,37
